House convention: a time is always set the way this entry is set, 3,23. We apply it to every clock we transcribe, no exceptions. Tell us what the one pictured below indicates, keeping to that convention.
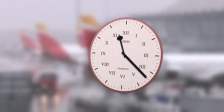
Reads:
11,22
